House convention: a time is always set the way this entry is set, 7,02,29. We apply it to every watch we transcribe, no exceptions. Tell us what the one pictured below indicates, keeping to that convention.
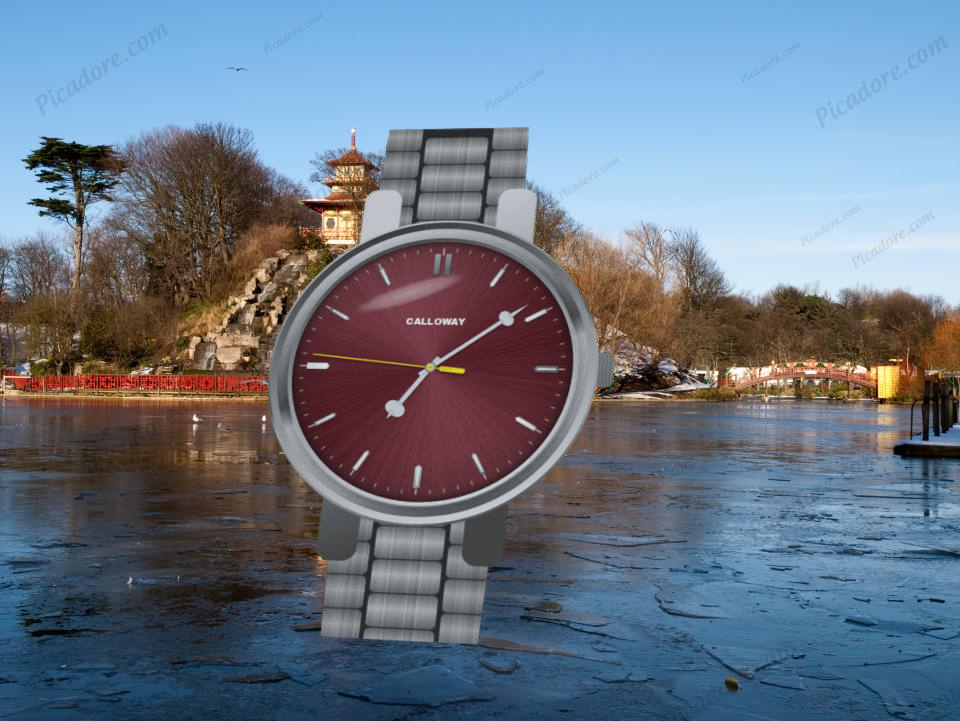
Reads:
7,08,46
